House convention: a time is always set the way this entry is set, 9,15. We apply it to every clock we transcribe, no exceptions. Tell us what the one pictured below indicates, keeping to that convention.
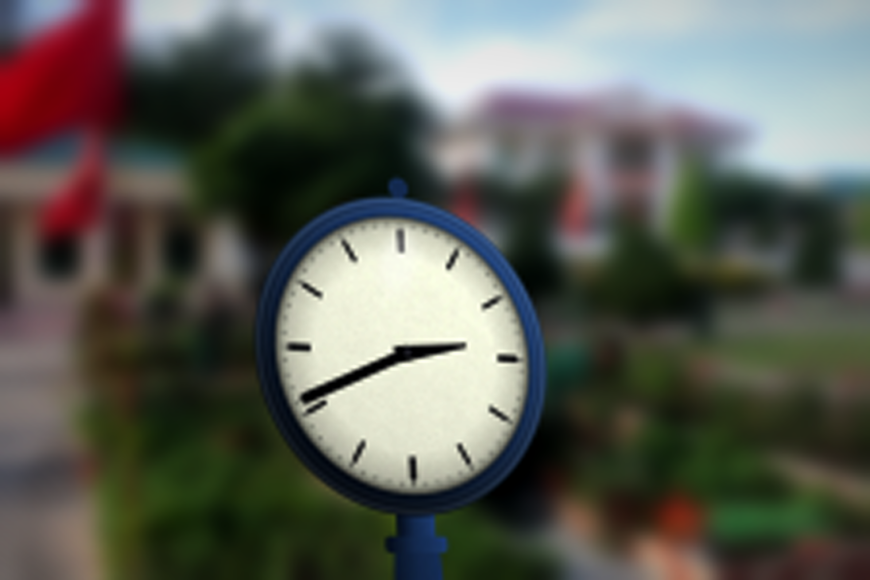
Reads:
2,41
